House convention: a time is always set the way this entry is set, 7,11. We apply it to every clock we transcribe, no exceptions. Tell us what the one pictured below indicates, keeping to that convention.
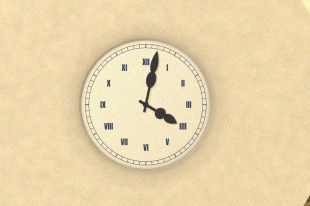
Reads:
4,02
